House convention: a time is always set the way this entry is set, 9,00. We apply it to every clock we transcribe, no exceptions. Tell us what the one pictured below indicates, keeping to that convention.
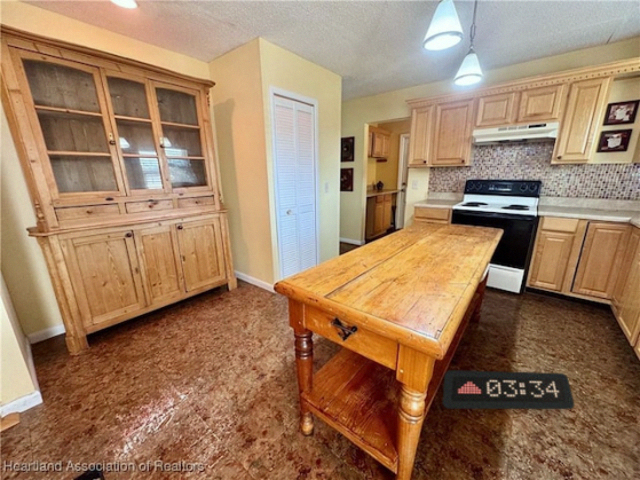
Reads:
3,34
